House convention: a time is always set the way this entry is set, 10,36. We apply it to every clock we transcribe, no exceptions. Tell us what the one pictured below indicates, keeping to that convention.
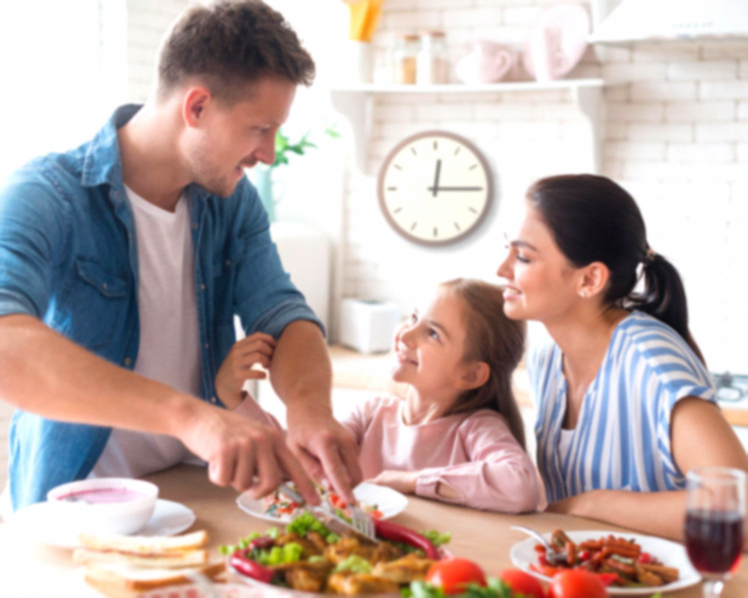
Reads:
12,15
